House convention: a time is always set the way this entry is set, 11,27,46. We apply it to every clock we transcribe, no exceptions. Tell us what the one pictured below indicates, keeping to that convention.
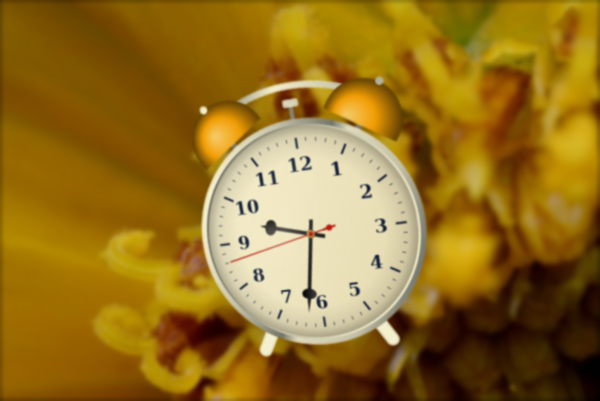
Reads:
9,31,43
